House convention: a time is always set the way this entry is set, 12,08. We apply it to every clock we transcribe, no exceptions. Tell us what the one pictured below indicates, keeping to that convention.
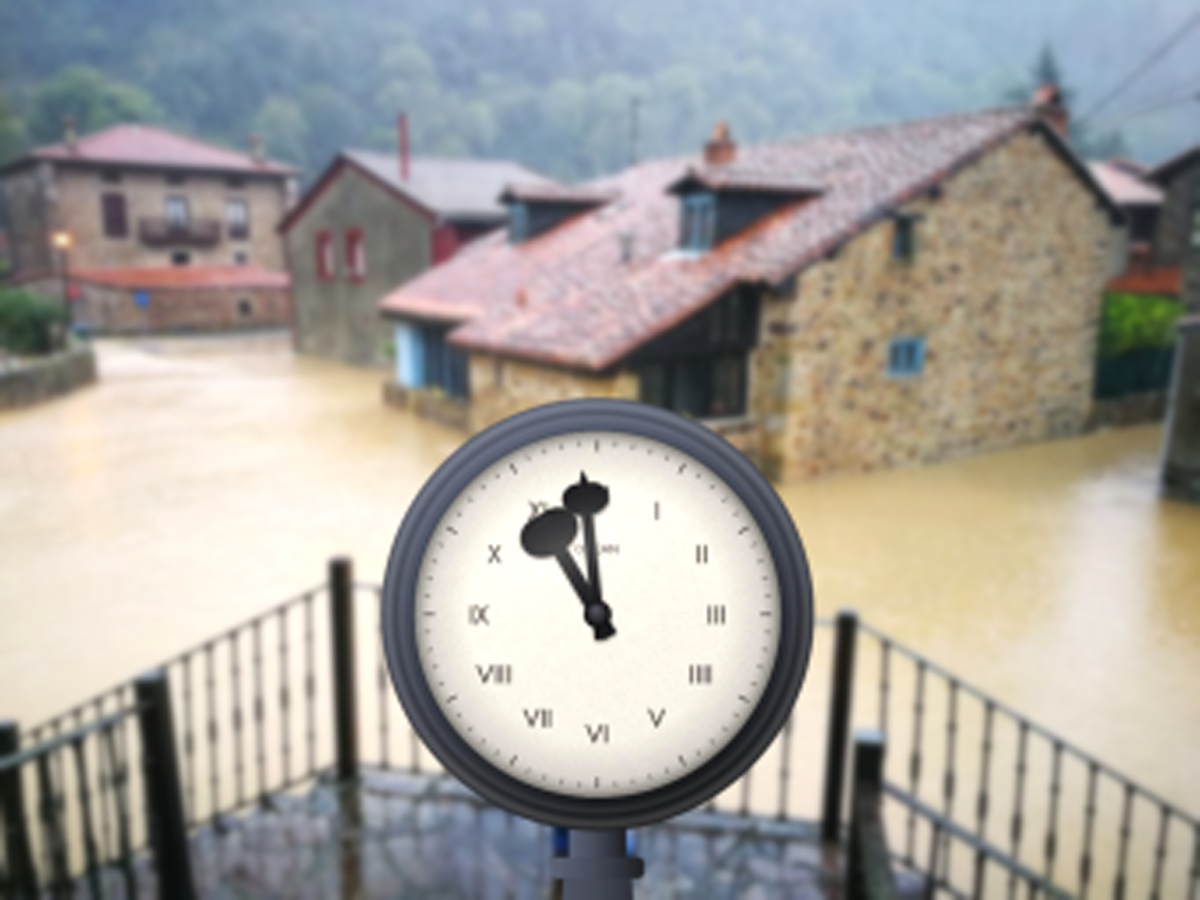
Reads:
10,59
